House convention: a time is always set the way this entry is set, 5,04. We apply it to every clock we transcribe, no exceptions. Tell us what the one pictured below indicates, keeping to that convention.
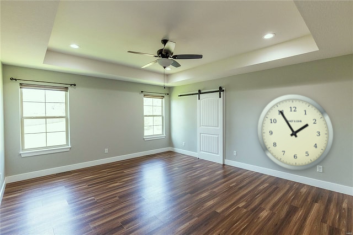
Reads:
1,55
